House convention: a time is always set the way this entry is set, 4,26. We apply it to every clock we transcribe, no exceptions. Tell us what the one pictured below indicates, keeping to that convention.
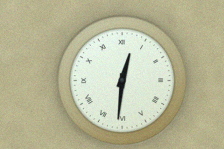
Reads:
12,31
